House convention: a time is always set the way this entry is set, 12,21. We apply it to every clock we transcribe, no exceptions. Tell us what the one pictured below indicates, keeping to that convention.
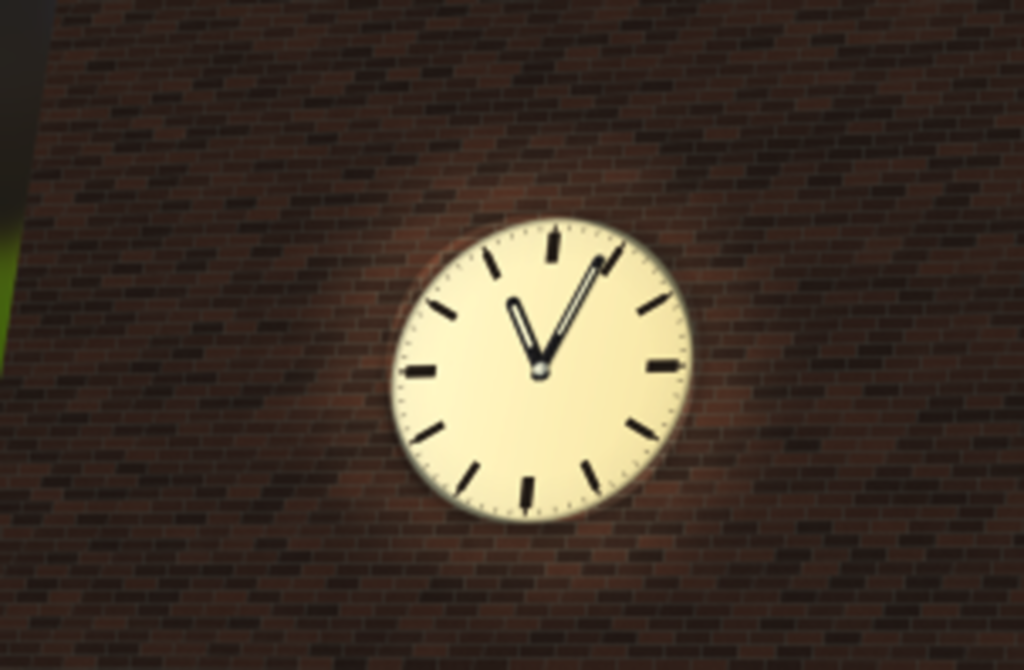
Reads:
11,04
